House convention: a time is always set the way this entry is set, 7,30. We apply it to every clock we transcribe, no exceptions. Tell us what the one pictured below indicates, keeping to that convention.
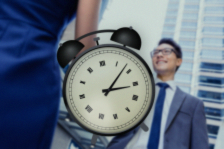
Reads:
3,08
